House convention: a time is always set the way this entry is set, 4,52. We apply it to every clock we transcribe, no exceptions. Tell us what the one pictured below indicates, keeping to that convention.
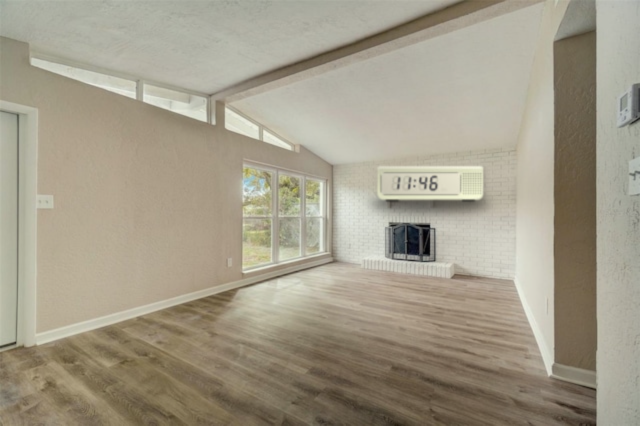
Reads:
11,46
